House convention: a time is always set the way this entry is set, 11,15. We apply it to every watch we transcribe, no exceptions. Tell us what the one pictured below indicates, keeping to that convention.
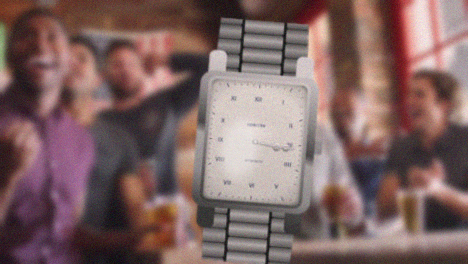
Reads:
3,16
